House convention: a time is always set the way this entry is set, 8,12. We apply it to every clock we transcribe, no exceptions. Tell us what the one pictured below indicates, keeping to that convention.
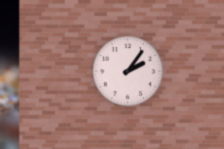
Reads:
2,06
